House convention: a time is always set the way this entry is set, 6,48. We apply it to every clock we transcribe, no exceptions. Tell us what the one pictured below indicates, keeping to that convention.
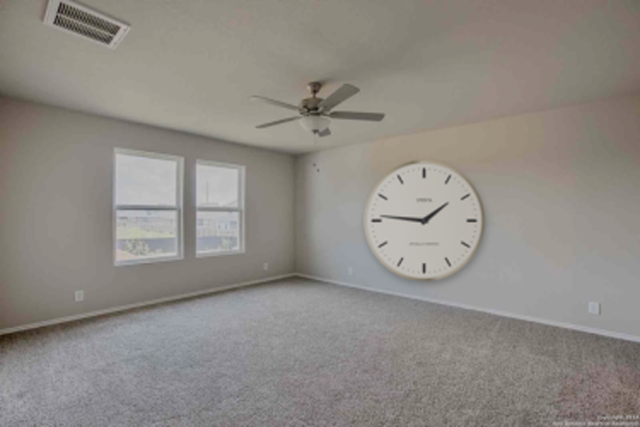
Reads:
1,46
